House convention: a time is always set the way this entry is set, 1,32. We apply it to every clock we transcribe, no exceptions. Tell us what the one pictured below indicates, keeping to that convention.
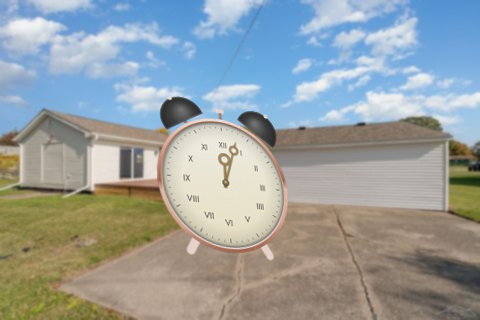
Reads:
12,03
